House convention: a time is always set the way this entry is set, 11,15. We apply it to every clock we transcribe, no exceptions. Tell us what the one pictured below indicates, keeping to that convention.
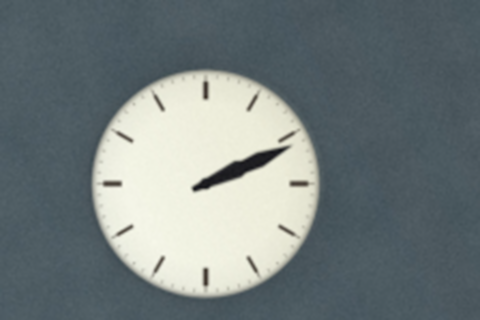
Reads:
2,11
